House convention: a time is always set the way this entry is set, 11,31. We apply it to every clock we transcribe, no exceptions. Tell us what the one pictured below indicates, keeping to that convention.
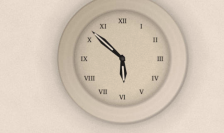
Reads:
5,52
